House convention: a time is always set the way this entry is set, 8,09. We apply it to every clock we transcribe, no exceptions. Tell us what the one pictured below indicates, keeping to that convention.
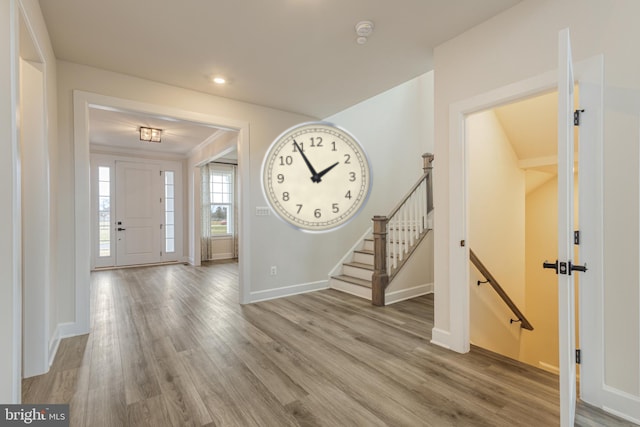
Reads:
1,55
